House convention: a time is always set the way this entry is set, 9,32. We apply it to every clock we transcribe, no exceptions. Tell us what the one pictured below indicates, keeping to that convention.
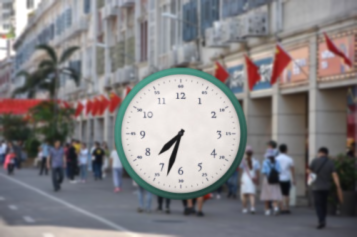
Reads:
7,33
